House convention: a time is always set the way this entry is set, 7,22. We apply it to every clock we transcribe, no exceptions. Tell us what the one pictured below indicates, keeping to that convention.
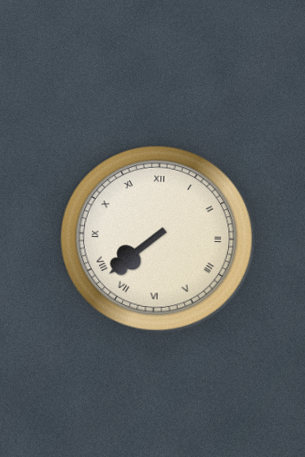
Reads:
7,38
